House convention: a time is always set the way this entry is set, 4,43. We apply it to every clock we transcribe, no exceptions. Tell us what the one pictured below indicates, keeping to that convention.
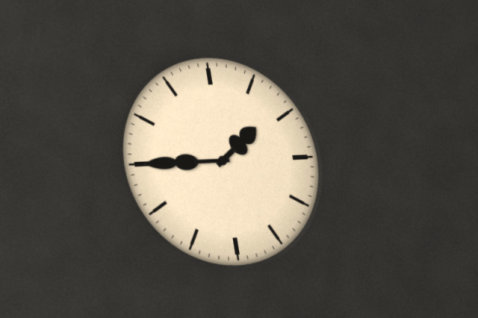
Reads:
1,45
